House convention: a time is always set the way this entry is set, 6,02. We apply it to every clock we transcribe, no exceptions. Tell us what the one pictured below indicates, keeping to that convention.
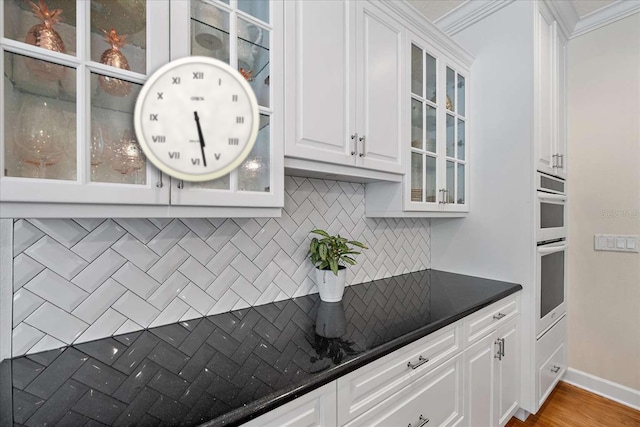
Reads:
5,28
